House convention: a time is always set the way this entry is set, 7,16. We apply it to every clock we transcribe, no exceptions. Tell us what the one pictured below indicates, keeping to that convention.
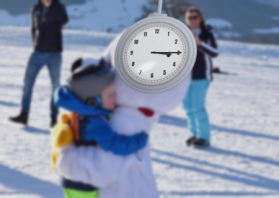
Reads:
3,15
